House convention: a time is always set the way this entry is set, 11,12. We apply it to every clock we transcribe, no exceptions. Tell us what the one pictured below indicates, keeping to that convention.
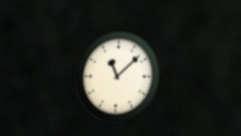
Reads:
11,08
